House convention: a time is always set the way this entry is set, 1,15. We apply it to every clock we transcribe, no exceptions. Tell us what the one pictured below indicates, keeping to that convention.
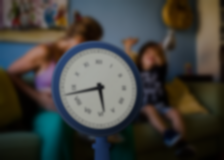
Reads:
5,43
